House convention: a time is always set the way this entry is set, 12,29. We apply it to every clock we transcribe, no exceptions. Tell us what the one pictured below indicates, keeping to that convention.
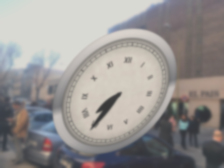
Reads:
7,35
